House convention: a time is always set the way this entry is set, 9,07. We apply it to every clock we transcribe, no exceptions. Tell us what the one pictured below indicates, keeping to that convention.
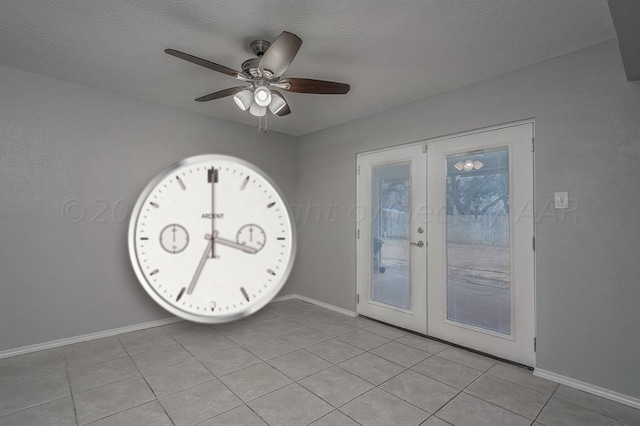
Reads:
3,34
